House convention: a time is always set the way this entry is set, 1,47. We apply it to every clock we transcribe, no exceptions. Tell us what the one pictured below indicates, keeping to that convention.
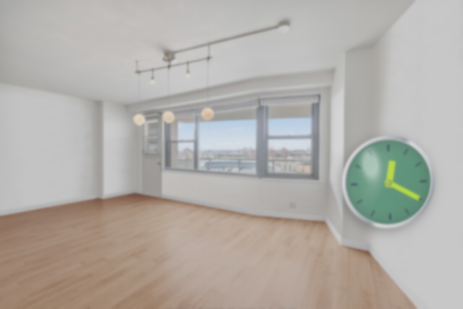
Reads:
12,20
